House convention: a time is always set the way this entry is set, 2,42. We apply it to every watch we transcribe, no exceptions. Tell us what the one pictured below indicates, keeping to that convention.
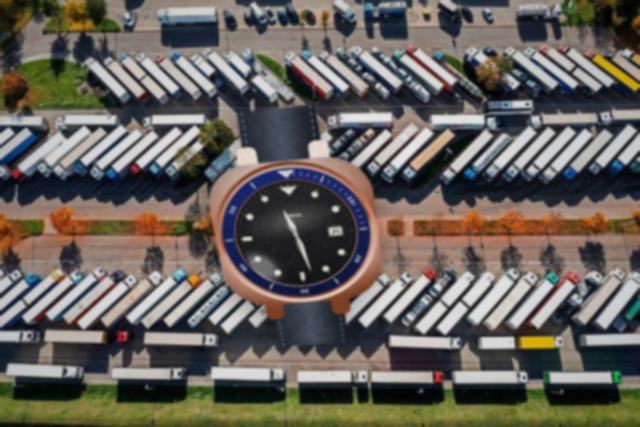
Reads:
11,28
